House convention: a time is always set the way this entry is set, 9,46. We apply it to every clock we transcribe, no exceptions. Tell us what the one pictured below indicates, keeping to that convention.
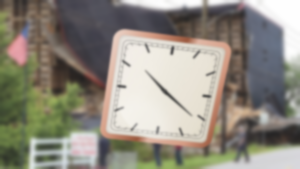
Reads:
10,21
